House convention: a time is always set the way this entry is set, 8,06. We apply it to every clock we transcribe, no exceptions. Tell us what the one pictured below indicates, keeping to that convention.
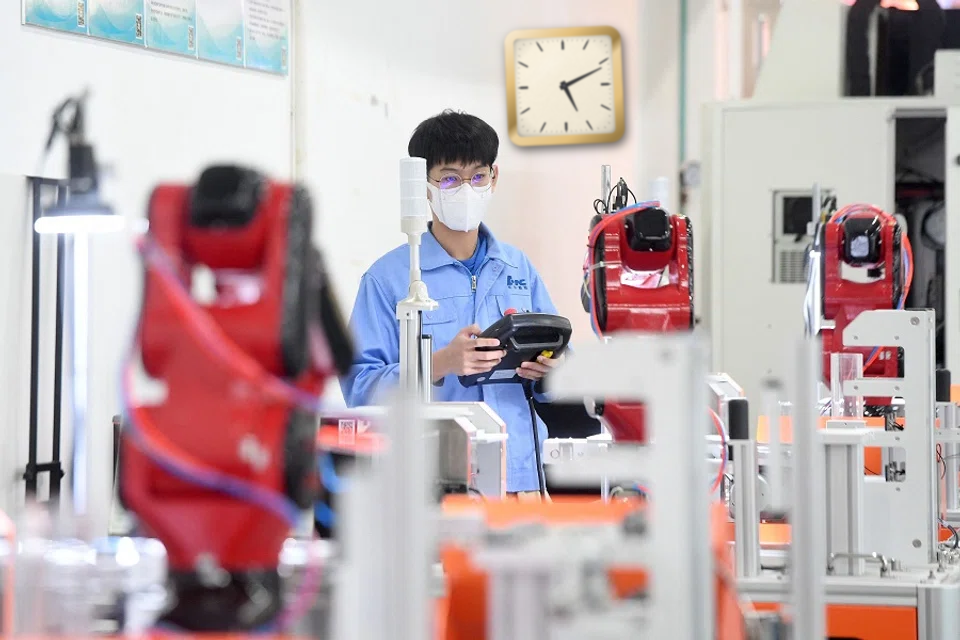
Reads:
5,11
